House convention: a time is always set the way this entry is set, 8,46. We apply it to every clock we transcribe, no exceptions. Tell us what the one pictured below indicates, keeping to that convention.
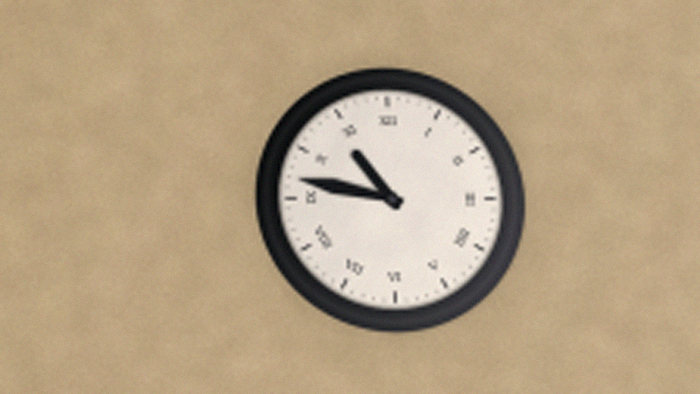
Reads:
10,47
